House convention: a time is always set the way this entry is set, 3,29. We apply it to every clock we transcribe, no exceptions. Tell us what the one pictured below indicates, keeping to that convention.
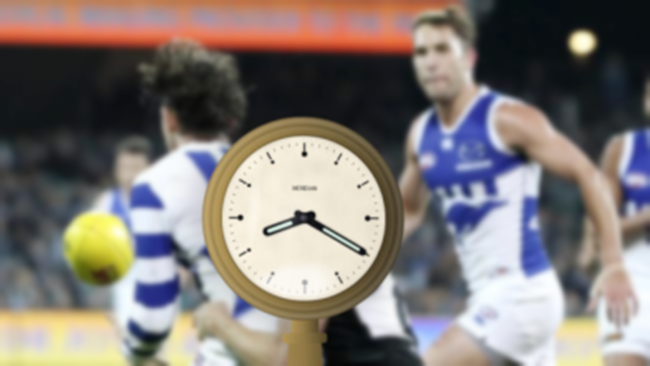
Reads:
8,20
